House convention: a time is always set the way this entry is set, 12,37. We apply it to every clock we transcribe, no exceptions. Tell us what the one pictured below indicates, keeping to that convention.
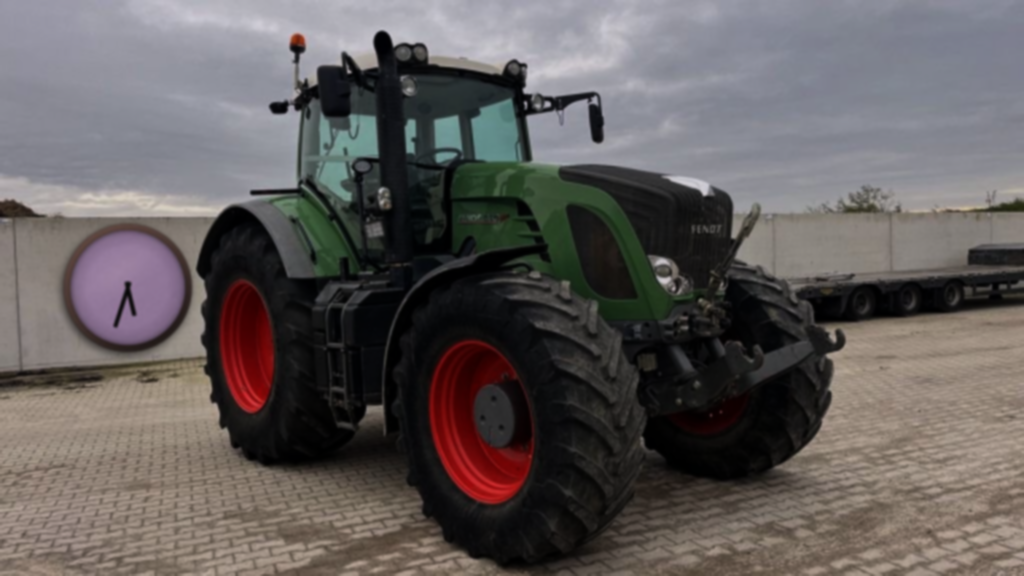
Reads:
5,33
